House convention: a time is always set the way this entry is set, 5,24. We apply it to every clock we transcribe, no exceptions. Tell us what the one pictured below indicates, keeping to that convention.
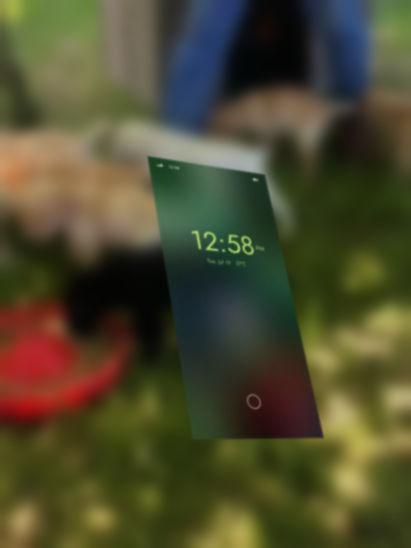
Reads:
12,58
